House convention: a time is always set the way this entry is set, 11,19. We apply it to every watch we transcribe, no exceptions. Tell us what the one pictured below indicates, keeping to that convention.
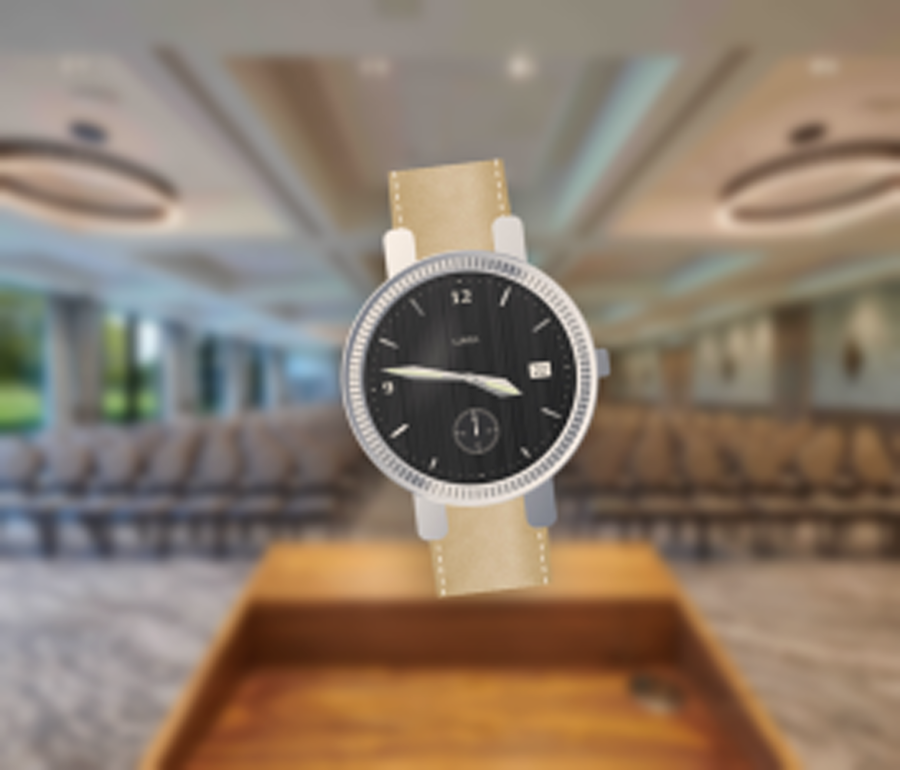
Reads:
3,47
